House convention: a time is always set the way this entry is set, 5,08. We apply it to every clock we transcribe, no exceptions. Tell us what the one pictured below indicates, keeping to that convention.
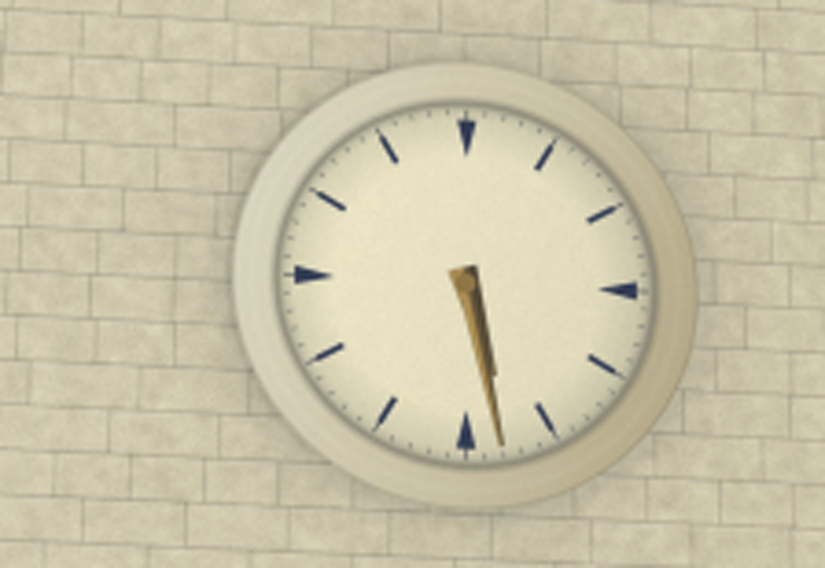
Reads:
5,28
